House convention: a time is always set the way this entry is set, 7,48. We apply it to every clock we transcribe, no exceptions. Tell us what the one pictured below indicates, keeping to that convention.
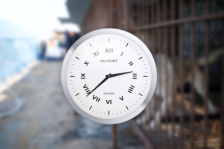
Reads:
2,38
